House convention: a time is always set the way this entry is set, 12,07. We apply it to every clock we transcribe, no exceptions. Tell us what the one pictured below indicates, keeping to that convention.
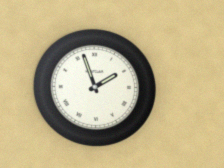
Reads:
1,57
